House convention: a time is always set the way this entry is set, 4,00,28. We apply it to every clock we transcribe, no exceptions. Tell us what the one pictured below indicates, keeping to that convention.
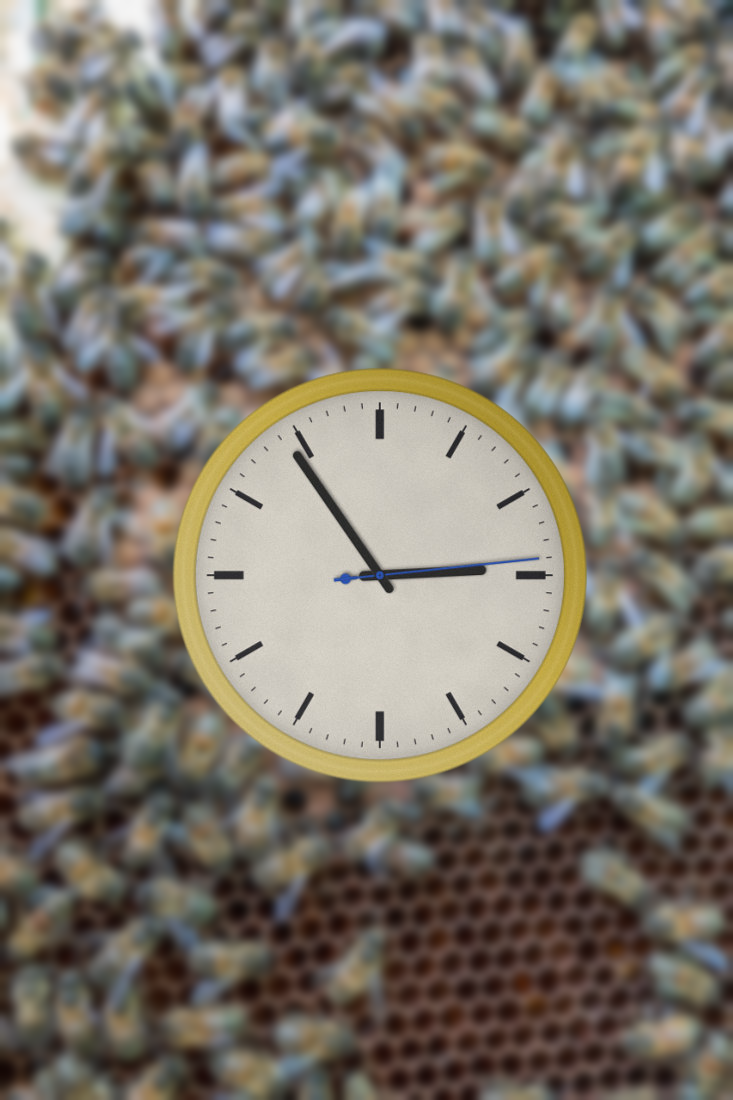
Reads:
2,54,14
